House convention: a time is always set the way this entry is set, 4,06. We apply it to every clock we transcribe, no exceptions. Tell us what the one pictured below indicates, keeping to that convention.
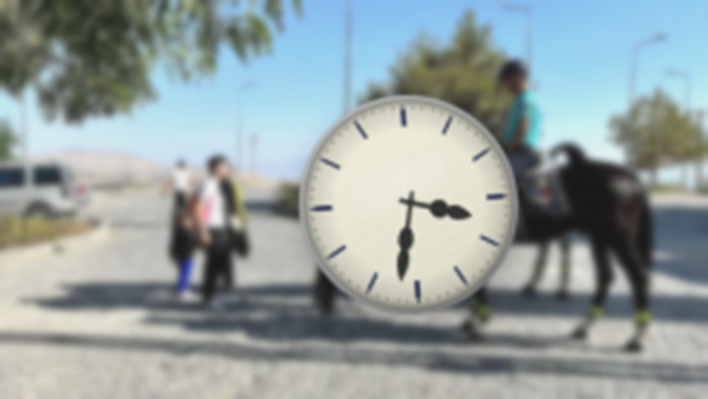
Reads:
3,32
